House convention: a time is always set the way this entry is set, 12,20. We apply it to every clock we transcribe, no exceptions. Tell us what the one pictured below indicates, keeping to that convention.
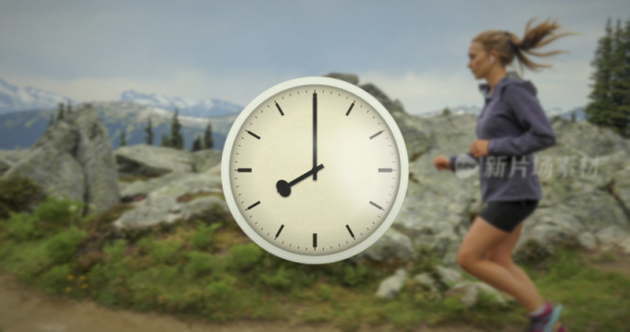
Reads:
8,00
